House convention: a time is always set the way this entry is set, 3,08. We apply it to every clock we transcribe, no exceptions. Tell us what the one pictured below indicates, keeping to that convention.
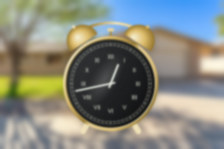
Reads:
12,43
